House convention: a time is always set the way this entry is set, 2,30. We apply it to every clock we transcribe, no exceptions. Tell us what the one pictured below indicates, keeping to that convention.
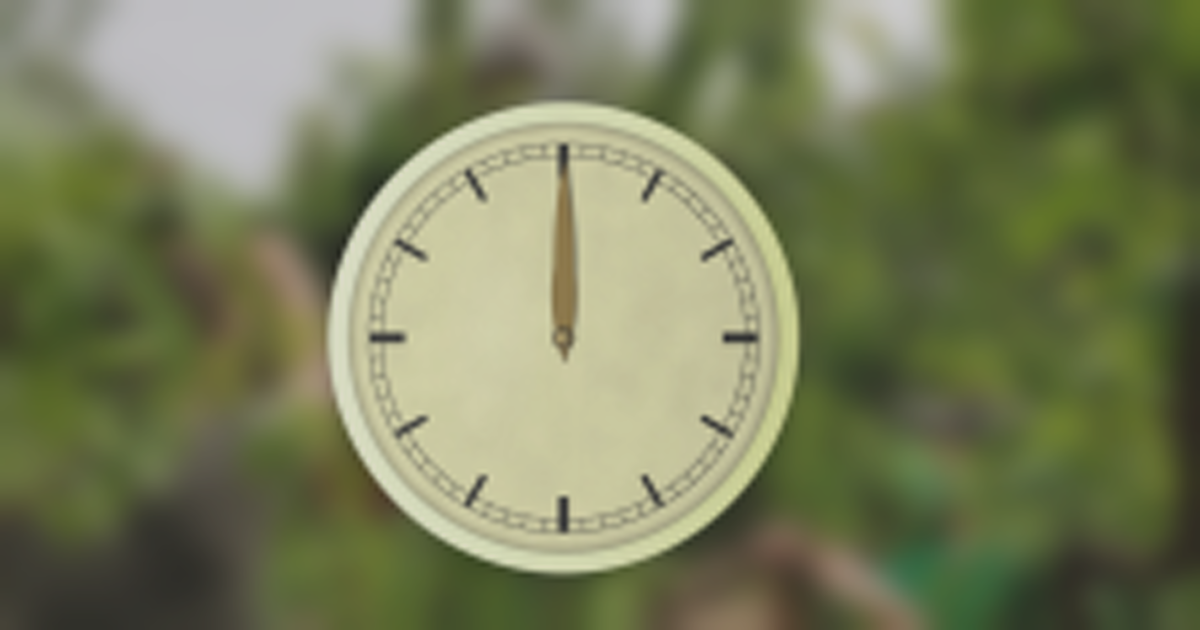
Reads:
12,00
